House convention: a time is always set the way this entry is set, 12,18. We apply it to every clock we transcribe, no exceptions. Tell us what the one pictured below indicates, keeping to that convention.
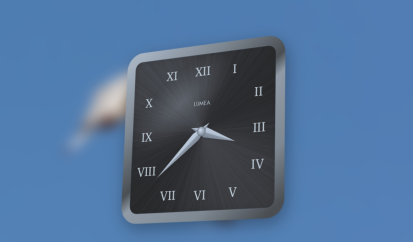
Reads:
3,38
